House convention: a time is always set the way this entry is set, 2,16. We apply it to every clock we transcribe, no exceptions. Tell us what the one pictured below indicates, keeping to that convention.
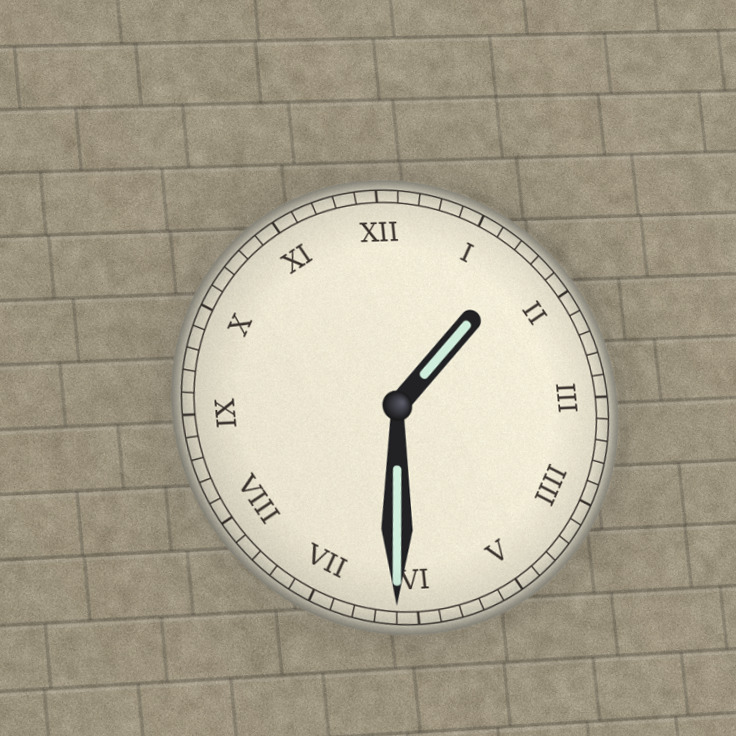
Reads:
1,31
